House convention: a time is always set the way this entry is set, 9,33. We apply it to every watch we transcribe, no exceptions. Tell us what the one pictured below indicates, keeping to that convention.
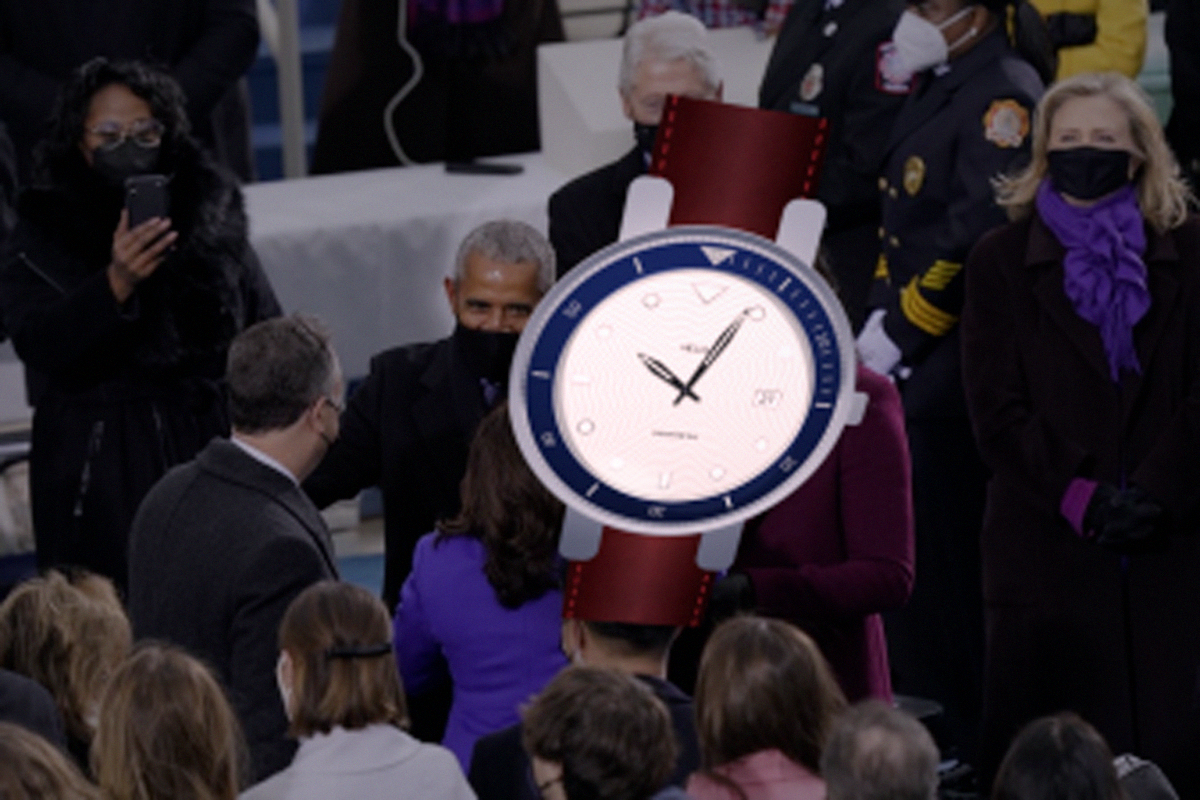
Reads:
10,04
